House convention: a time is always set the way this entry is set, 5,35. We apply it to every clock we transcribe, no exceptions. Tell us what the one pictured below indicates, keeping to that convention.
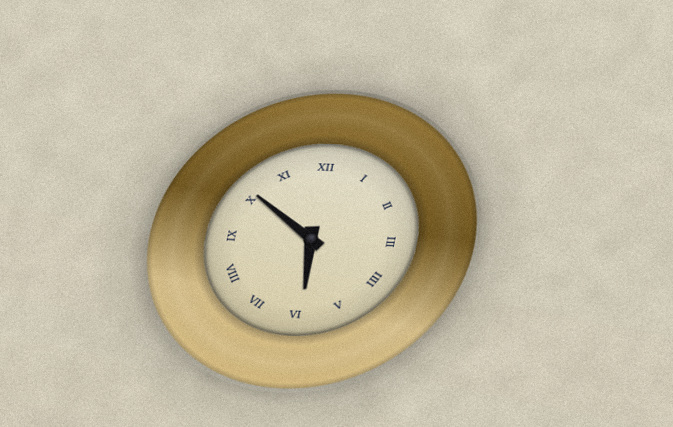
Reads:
5,51
